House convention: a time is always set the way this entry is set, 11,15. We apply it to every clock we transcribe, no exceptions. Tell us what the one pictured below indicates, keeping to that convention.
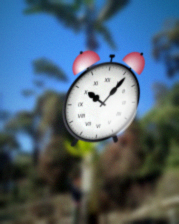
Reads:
10,06
